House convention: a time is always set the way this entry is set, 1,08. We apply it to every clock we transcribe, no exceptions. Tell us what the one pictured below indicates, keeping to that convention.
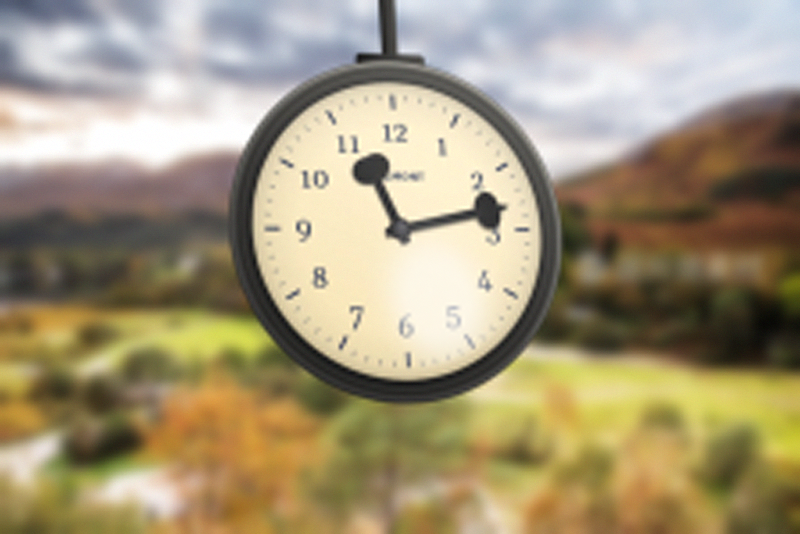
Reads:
11,13
